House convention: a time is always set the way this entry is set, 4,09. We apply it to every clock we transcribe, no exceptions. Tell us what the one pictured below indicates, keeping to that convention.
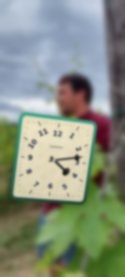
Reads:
4,13
